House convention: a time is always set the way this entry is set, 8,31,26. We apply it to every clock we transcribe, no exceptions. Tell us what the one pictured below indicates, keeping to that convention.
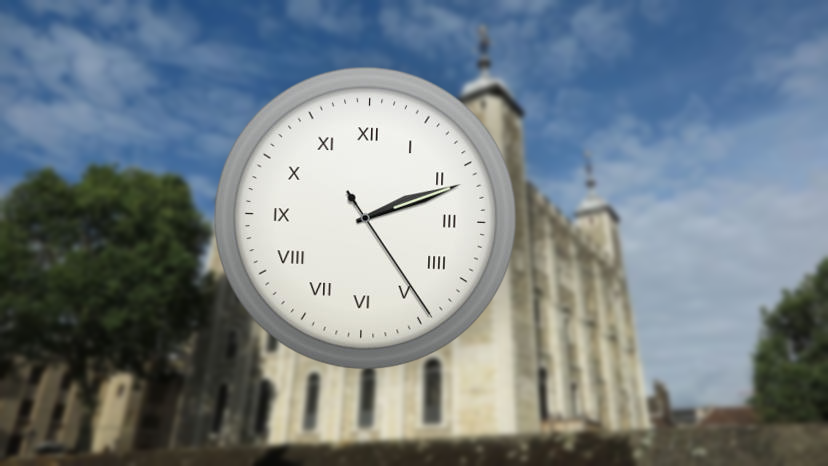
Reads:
2,11,24
